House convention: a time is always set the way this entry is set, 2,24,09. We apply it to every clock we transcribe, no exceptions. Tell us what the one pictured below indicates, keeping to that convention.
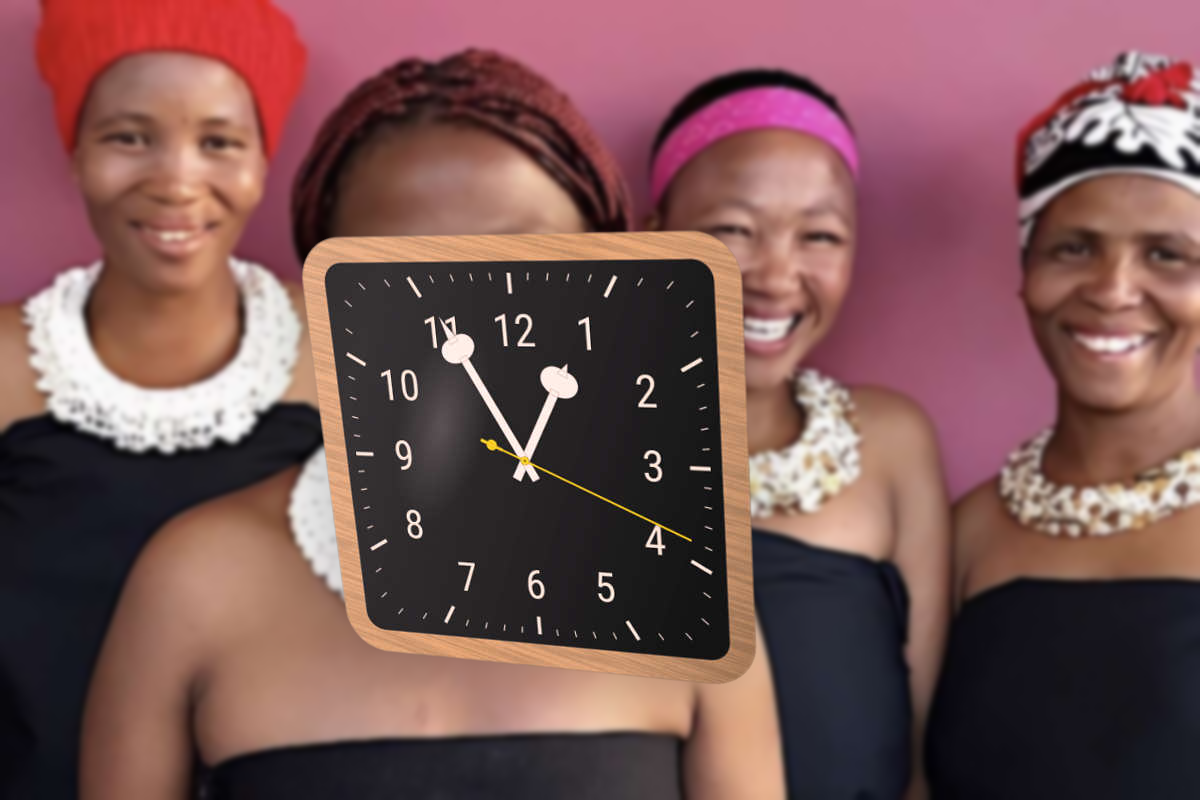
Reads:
12,55,19
